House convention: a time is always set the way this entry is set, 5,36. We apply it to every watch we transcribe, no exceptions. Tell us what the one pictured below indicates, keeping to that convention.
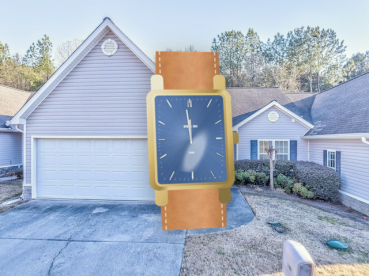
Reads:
11,59
